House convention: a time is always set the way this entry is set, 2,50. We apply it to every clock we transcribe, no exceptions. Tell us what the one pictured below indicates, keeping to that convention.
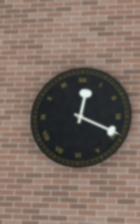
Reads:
12,19
